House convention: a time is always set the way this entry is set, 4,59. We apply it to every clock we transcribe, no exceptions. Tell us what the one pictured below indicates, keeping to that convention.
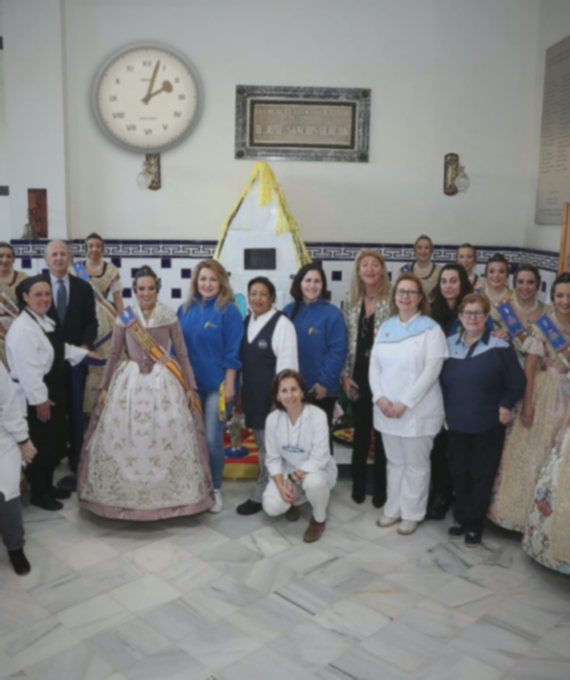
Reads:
2,03
